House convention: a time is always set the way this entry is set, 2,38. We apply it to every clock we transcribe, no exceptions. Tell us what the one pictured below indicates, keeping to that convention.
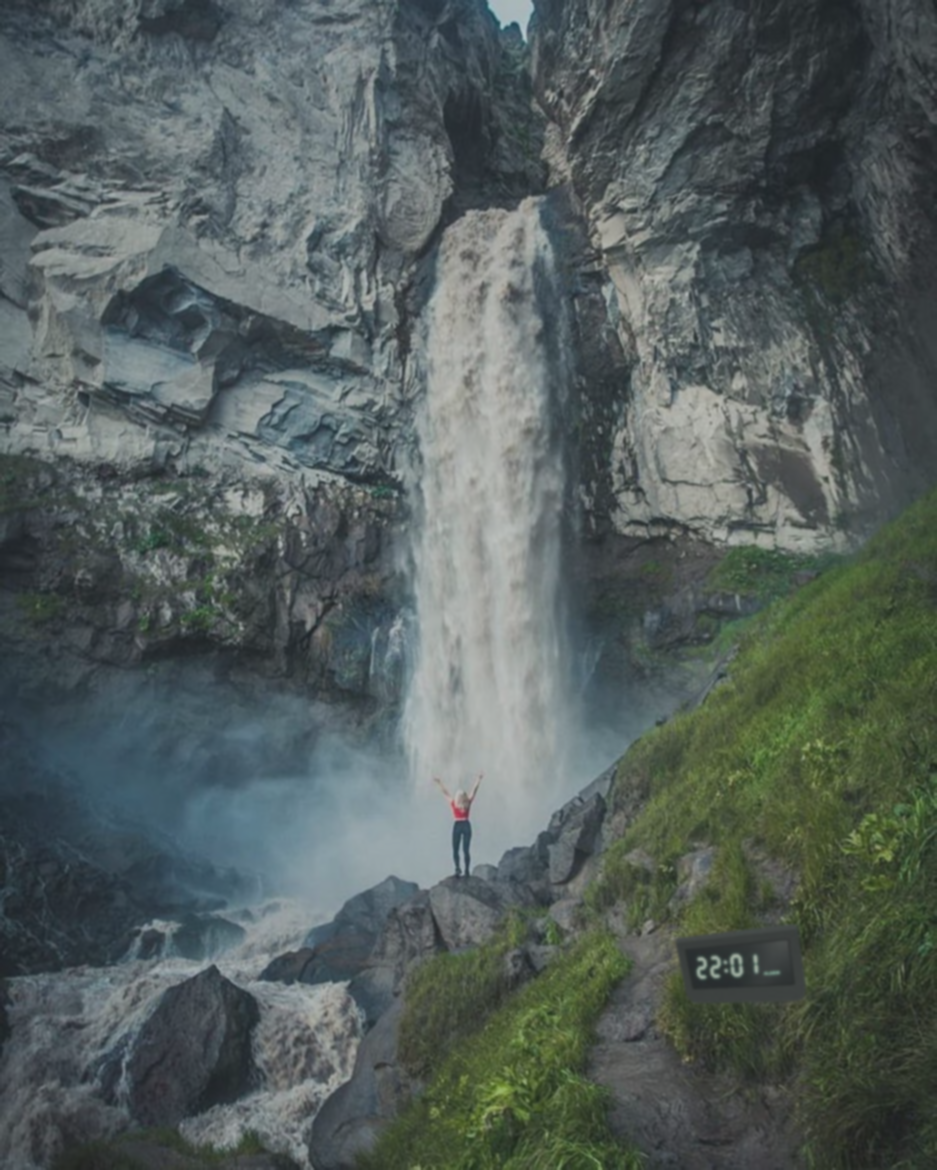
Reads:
22,01
